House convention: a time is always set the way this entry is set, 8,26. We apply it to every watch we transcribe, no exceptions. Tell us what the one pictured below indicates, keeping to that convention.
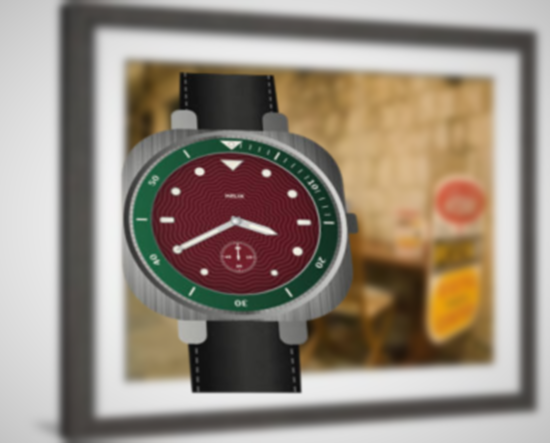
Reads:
3,40
